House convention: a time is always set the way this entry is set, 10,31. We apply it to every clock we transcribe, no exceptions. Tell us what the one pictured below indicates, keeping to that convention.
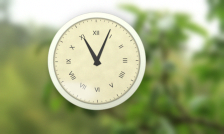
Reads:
11,04
